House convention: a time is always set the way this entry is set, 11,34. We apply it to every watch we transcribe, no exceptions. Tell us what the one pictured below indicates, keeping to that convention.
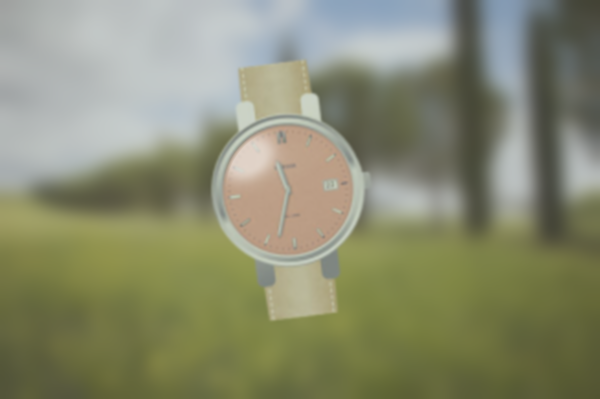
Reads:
11,33
